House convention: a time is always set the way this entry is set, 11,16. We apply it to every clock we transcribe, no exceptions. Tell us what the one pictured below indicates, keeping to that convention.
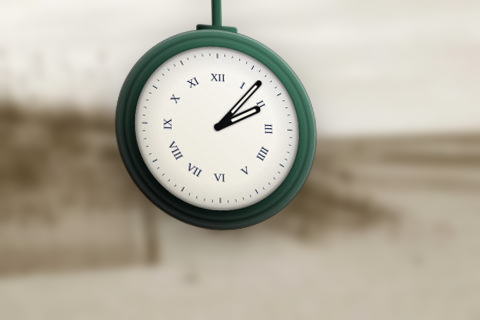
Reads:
2,07
